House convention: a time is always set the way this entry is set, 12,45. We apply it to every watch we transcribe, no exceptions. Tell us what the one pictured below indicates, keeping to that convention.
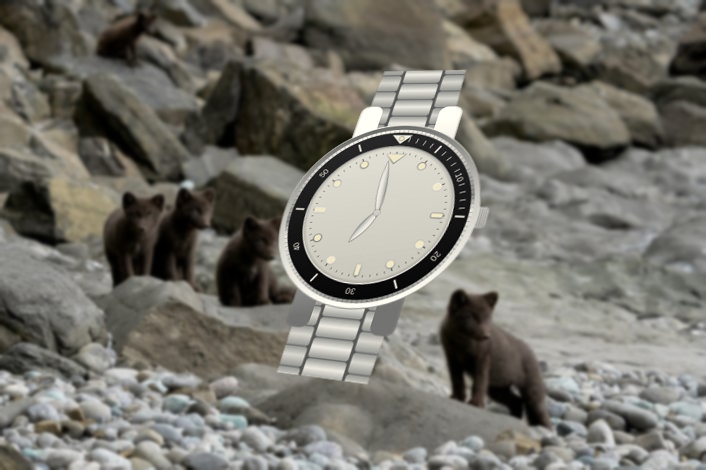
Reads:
6,59
